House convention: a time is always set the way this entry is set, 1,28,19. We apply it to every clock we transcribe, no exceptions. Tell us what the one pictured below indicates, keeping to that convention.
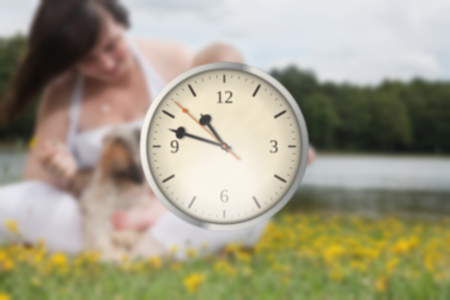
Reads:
10,47,52
